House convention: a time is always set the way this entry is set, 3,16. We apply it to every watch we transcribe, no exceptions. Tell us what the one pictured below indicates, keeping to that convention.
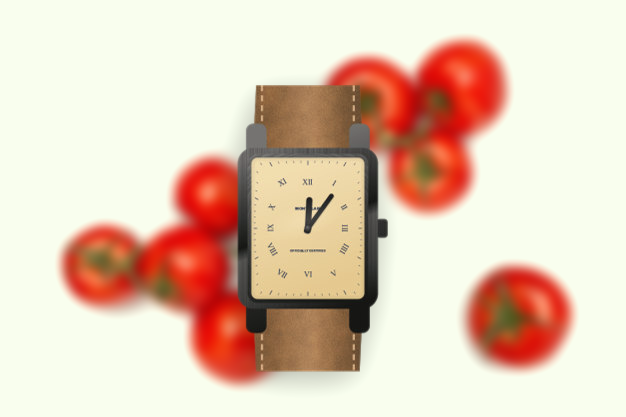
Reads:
12,06
